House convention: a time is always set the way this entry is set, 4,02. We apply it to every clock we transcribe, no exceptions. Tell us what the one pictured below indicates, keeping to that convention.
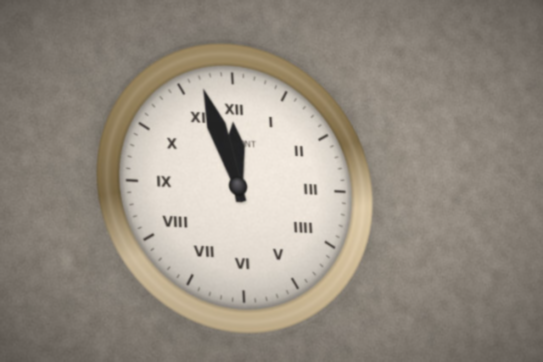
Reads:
11,57
